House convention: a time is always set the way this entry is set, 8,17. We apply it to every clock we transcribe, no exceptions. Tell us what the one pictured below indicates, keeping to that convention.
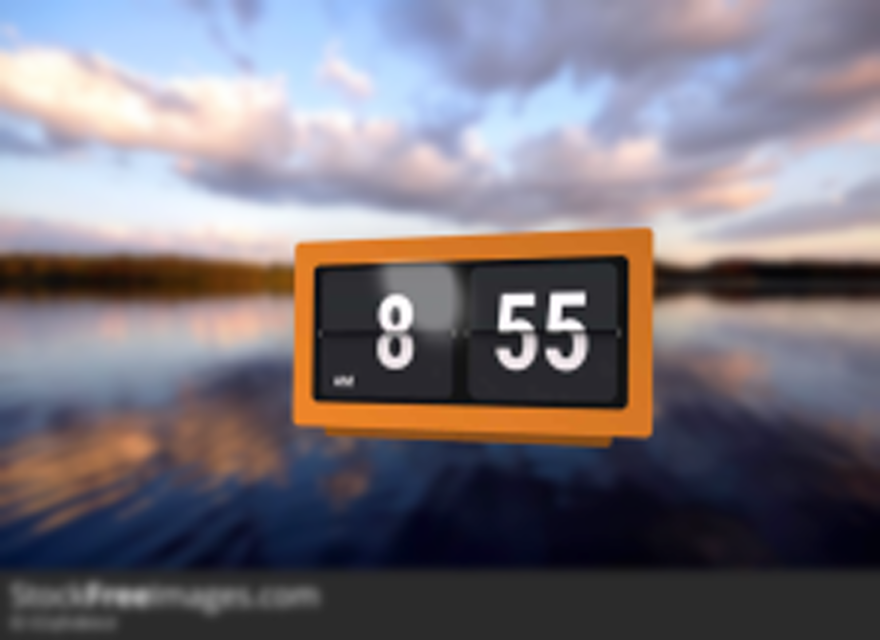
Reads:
8,55
